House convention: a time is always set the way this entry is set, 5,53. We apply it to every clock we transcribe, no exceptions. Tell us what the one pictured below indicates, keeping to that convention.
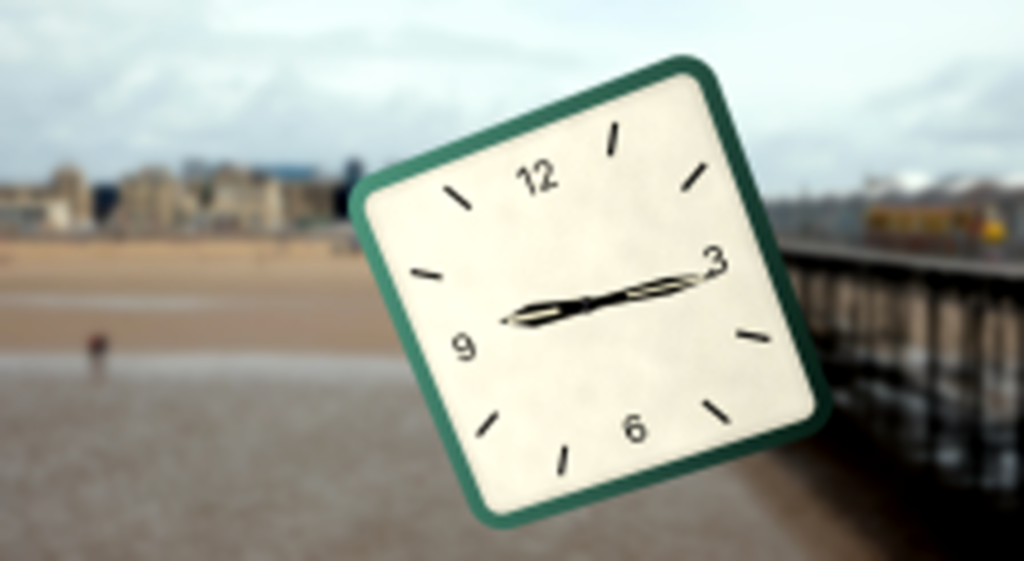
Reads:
9,16
